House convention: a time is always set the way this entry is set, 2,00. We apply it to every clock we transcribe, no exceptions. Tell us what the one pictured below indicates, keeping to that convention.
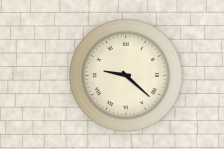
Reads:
9,22
